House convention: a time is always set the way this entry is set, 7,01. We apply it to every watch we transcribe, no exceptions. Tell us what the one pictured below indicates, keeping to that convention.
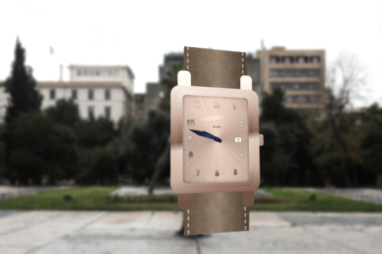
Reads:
9,48
